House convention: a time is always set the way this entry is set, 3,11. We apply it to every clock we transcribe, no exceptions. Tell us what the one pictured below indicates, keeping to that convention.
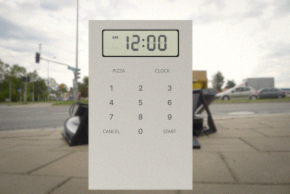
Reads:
12,00
